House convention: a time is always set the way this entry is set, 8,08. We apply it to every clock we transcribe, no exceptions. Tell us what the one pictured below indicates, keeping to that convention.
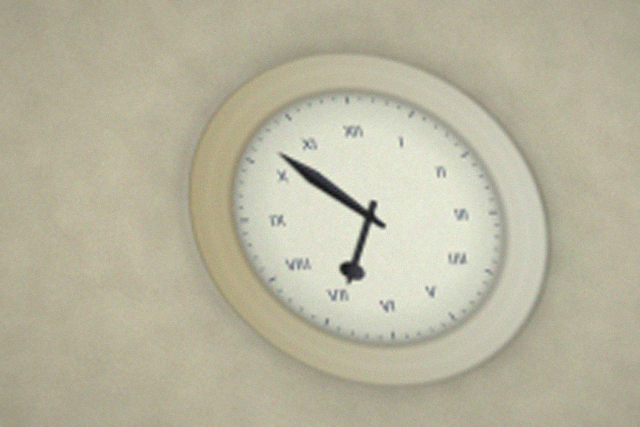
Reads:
6,52
